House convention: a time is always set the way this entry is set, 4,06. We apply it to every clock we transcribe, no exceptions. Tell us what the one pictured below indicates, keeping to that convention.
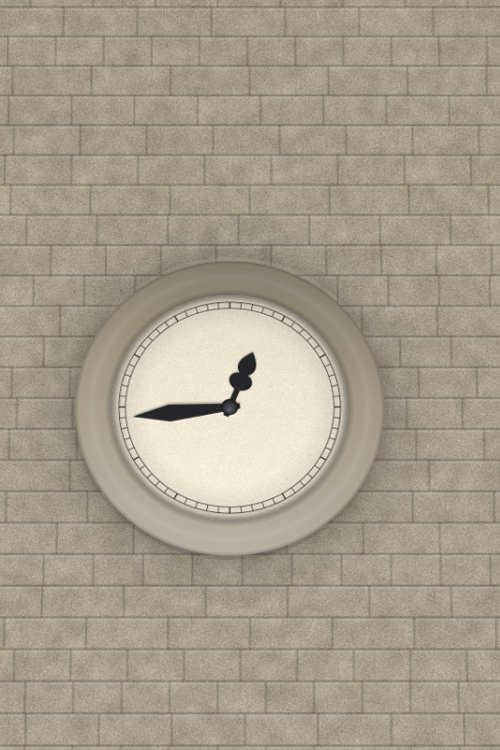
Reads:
12,44
